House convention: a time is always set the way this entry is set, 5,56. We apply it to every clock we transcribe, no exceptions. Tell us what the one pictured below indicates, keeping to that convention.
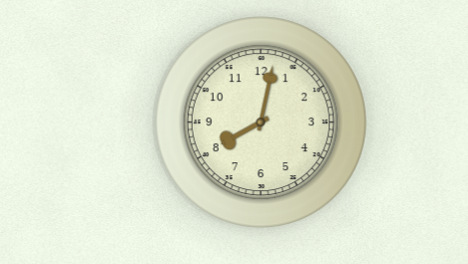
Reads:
8,02
